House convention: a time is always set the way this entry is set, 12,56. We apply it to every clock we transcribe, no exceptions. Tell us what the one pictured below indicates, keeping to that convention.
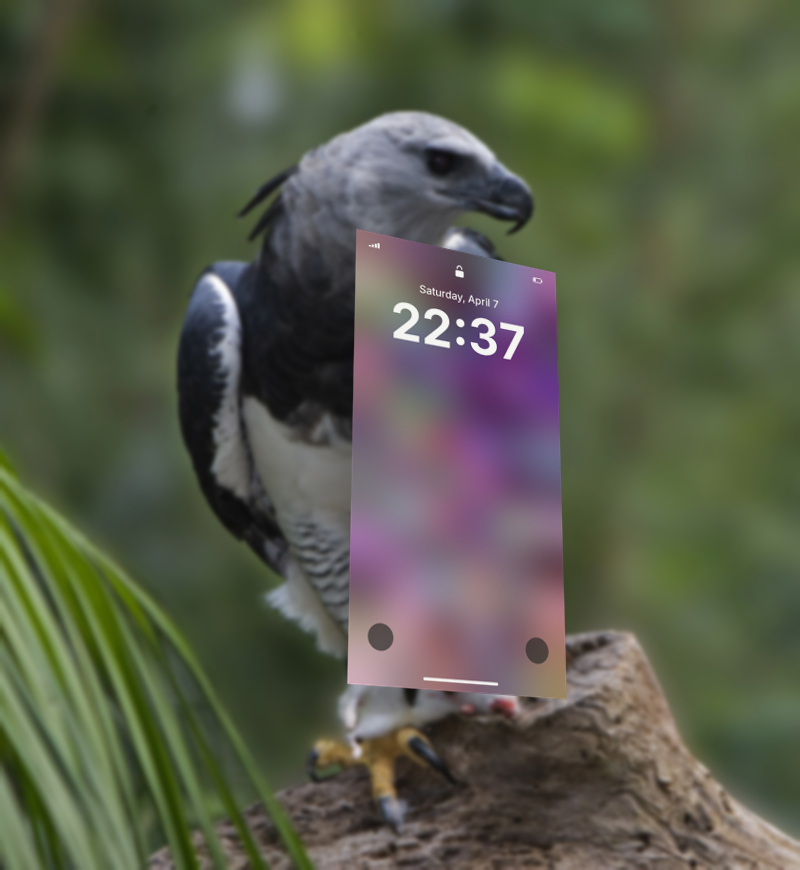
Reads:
22,37
